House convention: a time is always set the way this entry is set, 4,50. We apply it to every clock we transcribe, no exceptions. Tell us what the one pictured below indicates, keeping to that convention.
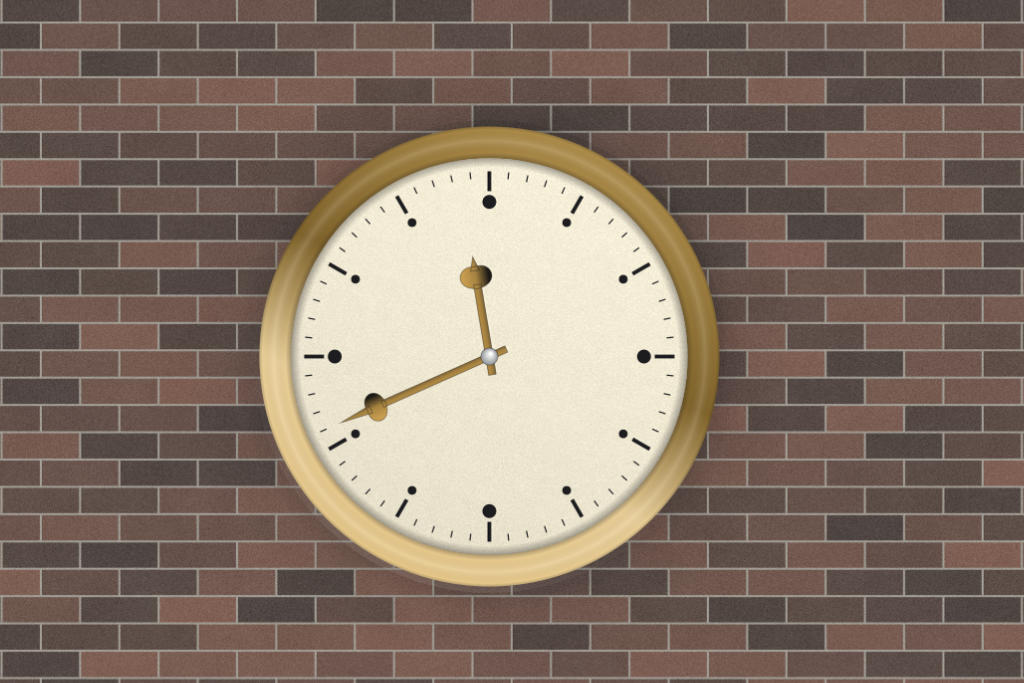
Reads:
11,41
